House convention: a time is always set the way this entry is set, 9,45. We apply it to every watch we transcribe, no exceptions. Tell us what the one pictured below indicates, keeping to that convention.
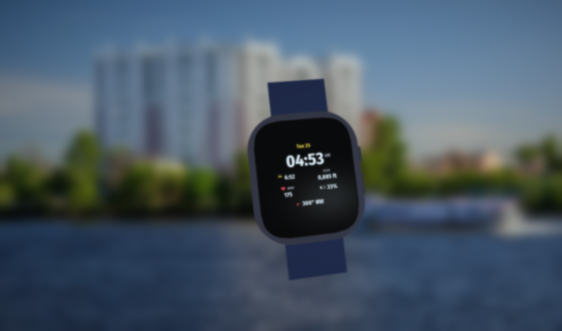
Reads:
4,53
